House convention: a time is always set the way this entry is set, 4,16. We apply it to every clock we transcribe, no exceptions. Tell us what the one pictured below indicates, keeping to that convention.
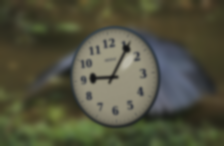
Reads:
9,06
